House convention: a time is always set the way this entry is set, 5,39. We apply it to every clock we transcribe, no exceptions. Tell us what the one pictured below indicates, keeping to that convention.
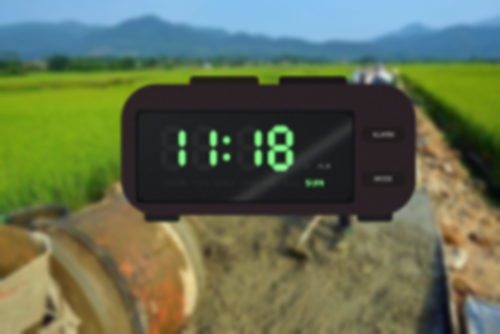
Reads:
11,18
